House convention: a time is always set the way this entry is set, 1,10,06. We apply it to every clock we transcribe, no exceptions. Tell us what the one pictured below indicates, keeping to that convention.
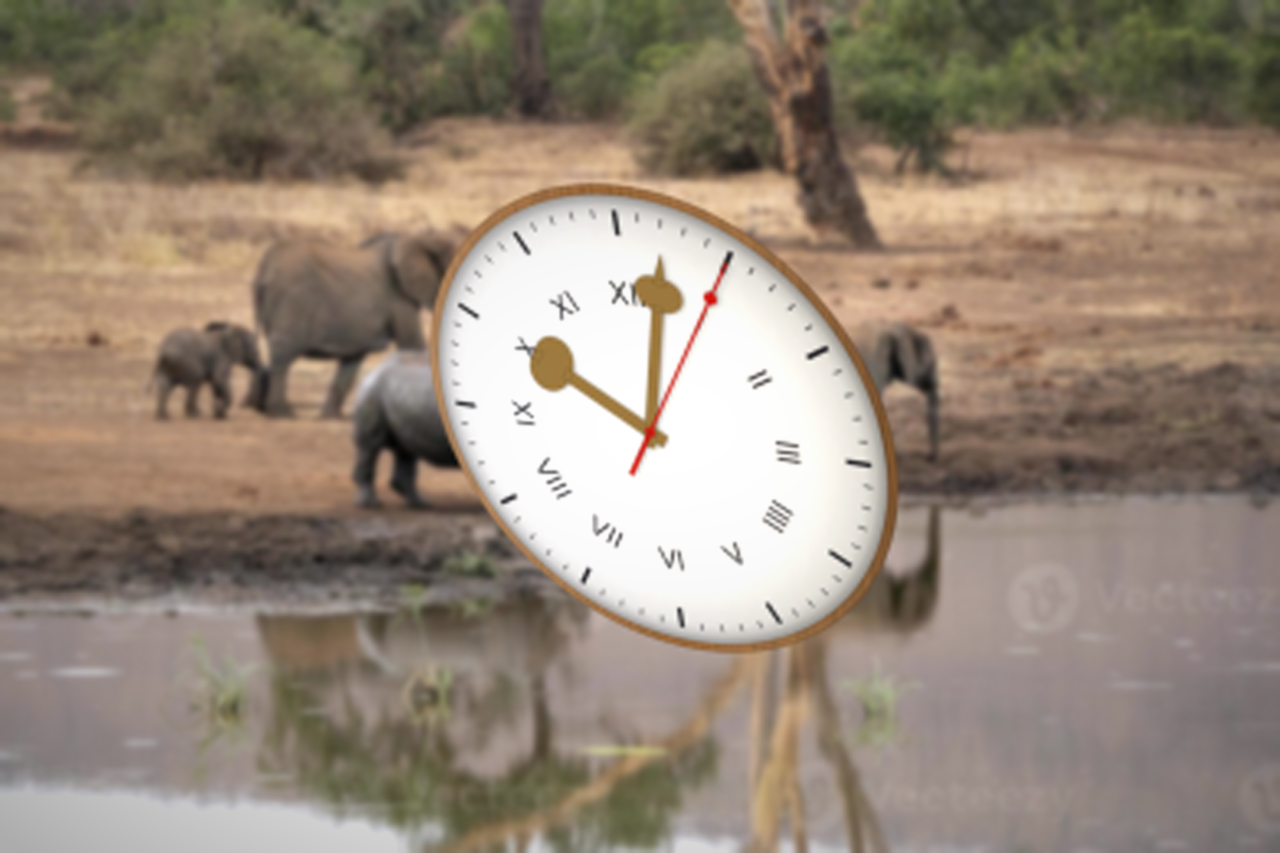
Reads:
10,02,05
